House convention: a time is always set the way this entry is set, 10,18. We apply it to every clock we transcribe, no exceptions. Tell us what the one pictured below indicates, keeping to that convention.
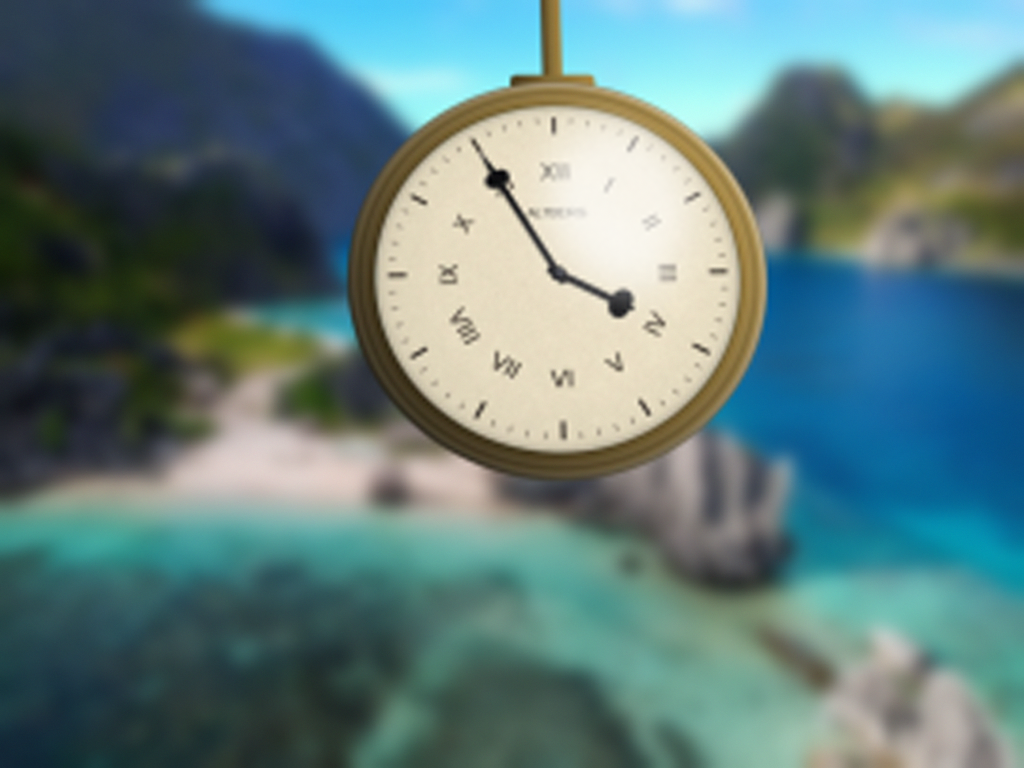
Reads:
3,55
